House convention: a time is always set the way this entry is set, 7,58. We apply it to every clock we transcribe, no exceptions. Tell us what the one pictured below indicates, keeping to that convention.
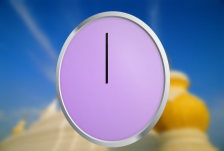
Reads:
12,00
